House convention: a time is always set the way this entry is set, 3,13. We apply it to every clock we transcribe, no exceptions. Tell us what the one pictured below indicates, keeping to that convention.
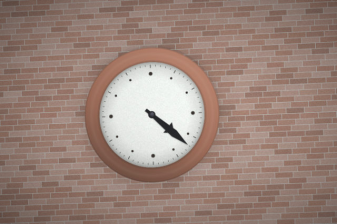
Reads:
4,22
